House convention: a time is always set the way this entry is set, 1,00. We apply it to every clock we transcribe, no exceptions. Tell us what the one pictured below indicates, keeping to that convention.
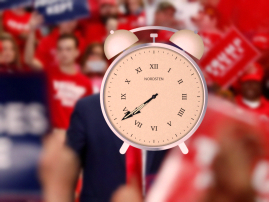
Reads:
7,39
